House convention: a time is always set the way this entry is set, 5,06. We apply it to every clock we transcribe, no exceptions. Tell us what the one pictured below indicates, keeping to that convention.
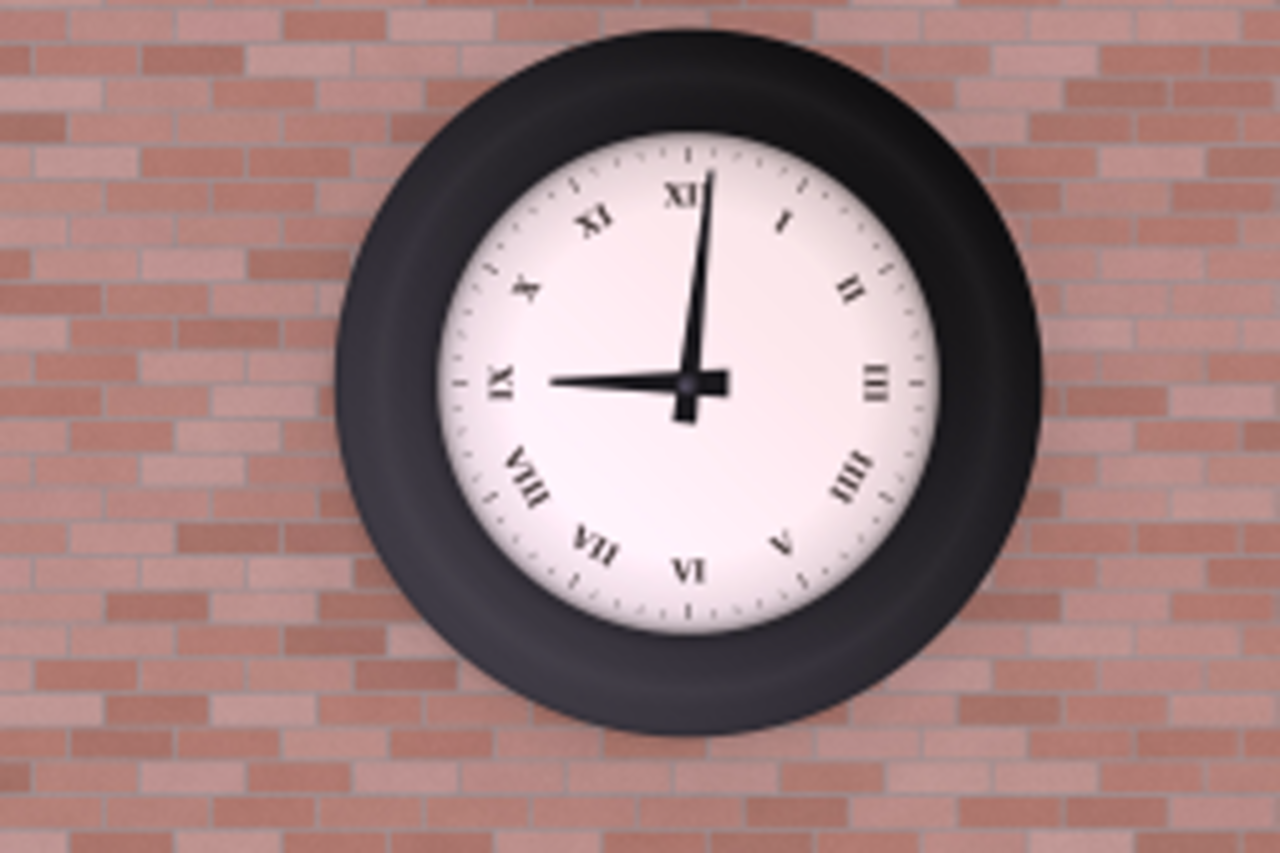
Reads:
9,01
